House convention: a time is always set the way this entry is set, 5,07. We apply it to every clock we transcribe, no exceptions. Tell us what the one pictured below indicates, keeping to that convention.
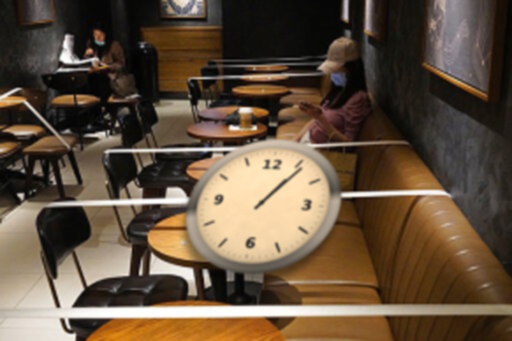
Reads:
1,06
